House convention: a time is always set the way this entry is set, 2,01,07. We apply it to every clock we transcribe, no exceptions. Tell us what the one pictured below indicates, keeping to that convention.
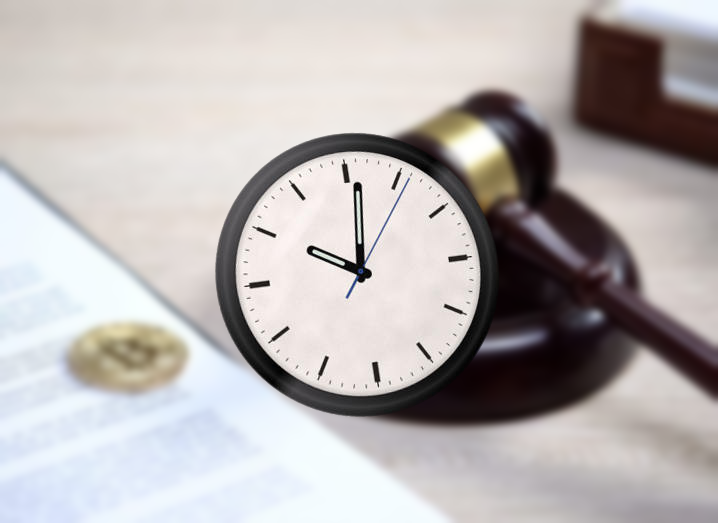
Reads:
10,01,06
